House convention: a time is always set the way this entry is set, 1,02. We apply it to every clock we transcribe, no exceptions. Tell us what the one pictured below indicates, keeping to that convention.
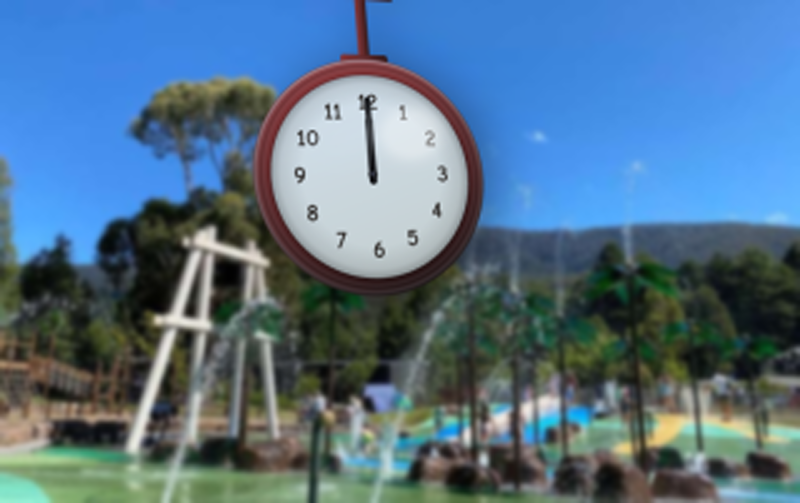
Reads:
12,00
